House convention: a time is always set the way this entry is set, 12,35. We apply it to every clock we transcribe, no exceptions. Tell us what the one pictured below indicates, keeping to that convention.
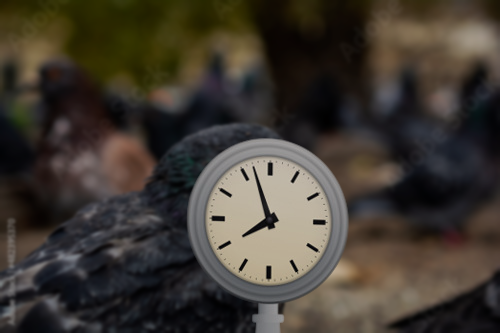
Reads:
7,57
